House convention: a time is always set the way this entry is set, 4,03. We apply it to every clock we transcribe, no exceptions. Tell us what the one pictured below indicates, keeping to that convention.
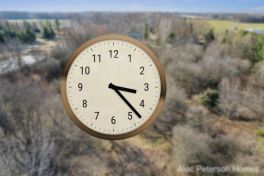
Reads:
3,23
